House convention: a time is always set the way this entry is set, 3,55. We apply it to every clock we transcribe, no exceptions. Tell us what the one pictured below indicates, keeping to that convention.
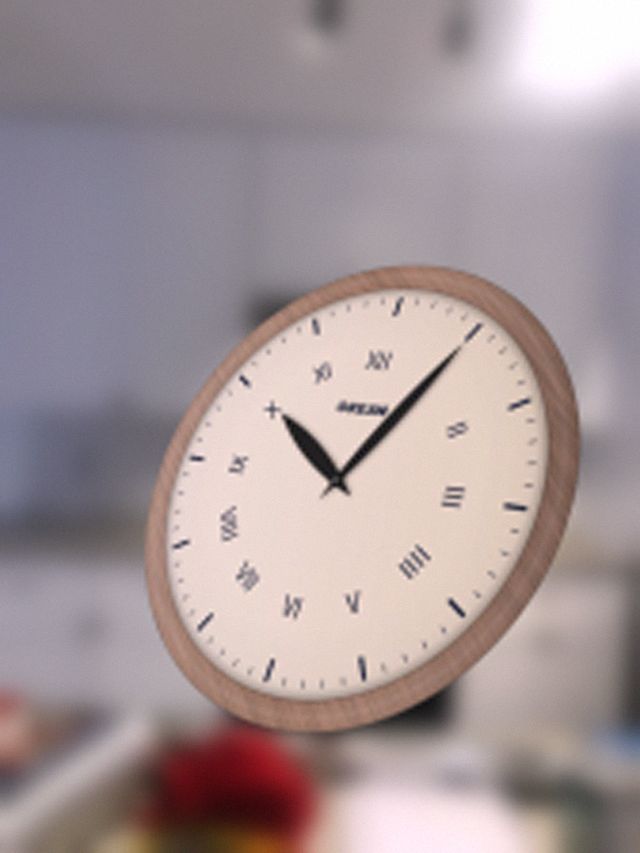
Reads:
10,05
